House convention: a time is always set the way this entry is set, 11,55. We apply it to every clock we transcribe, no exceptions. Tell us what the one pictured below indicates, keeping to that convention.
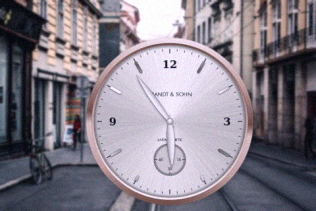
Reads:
5,54
